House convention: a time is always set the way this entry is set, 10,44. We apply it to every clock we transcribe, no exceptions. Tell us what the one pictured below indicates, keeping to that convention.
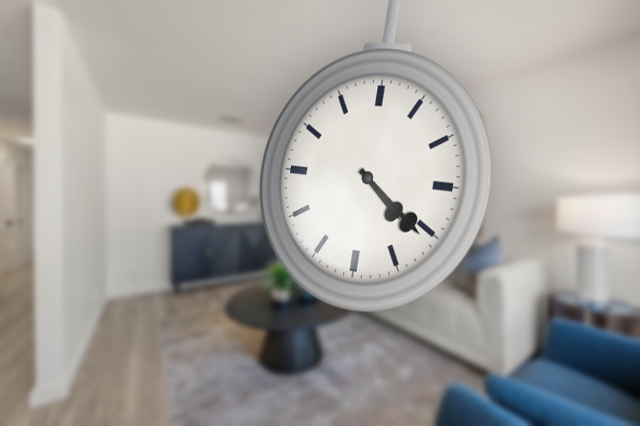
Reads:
4,21
